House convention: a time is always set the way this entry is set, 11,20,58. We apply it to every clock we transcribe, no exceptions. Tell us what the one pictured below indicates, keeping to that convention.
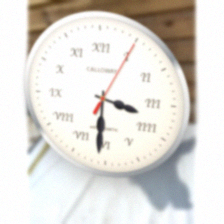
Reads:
3,31,05
